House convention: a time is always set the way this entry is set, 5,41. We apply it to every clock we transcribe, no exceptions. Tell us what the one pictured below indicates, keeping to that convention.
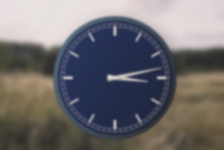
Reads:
3,13
